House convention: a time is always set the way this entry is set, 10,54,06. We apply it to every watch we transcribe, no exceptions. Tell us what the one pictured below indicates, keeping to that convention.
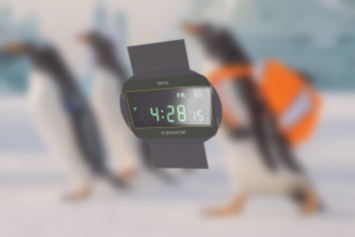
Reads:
4,28,15
